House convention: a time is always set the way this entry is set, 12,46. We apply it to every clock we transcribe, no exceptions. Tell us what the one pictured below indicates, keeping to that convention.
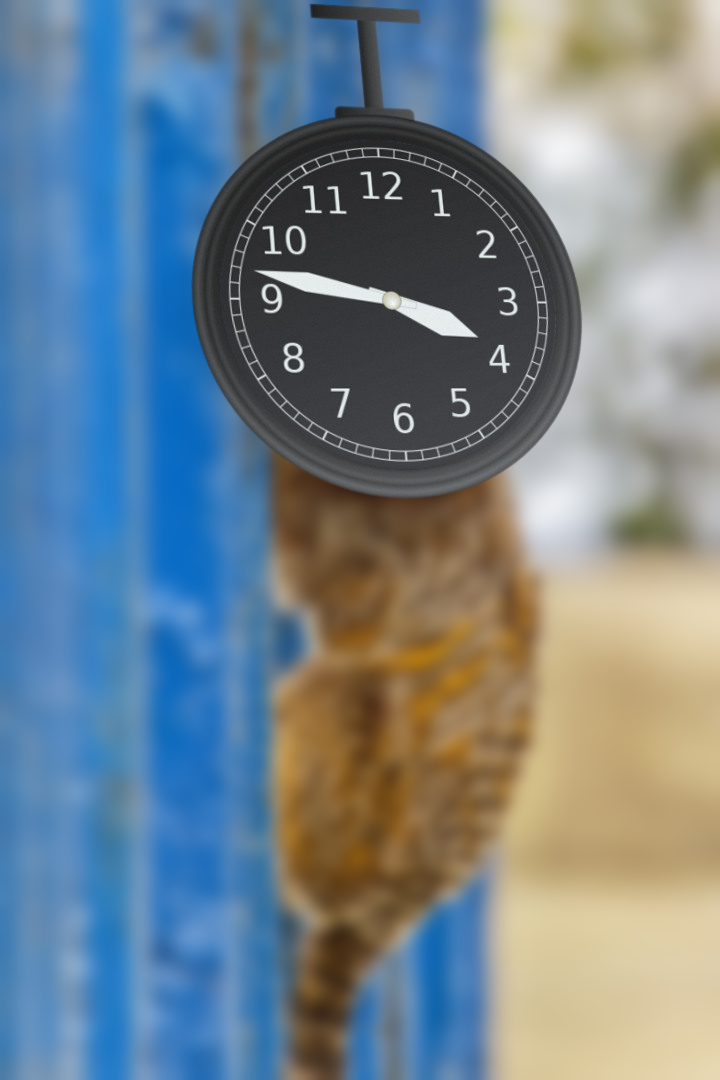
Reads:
3,47
